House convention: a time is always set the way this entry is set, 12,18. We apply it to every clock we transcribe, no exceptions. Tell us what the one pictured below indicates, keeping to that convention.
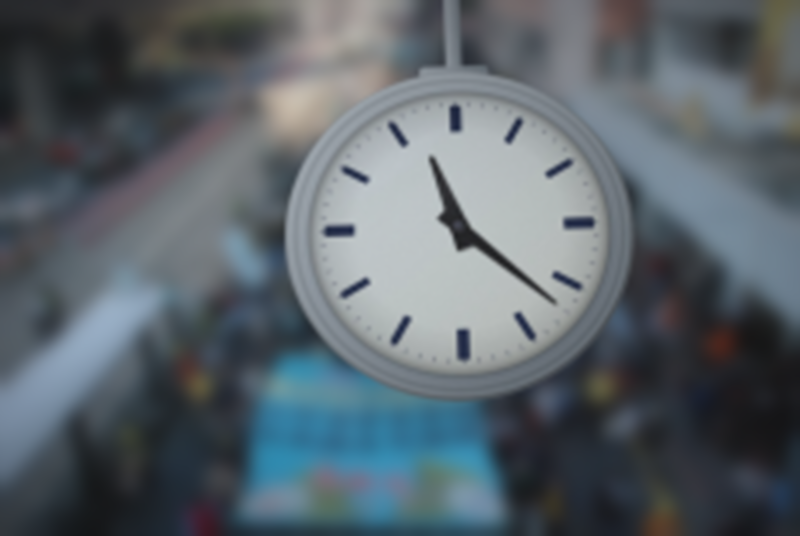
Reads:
11,22
